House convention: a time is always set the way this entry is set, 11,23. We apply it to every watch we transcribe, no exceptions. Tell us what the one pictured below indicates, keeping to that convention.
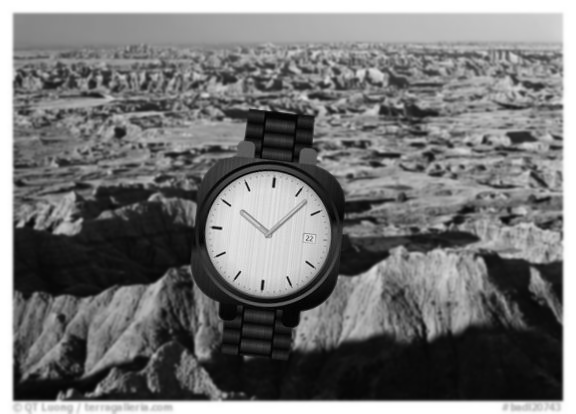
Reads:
10,07
